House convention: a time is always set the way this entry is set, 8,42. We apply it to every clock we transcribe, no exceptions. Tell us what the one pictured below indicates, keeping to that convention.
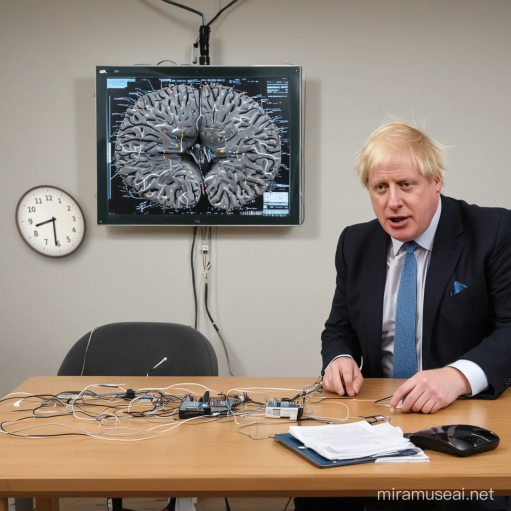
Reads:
8,31
